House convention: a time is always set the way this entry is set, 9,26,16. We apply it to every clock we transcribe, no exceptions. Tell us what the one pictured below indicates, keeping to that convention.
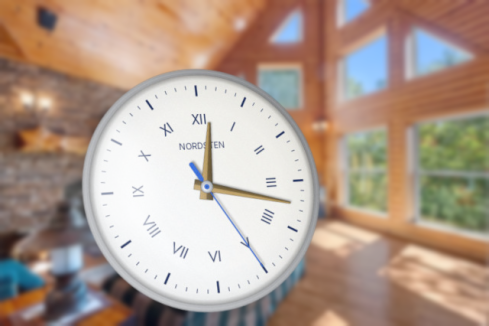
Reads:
12,17,25
